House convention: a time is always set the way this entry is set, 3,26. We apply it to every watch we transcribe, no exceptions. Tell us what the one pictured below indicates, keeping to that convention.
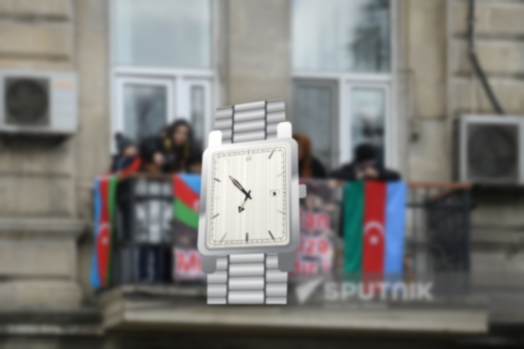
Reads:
6,53
